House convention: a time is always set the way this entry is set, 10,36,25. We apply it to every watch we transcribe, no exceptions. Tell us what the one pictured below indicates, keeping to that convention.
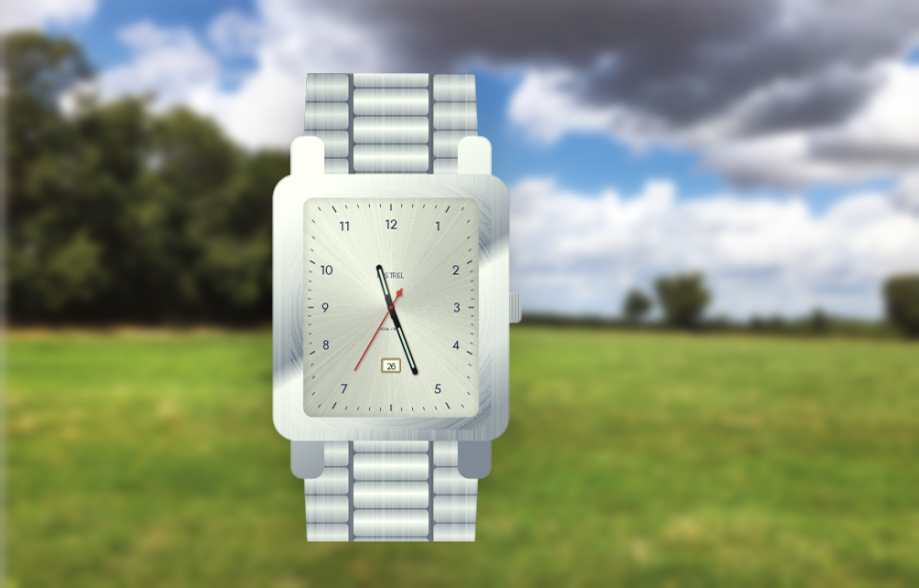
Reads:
11,26,35
